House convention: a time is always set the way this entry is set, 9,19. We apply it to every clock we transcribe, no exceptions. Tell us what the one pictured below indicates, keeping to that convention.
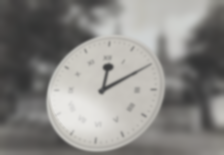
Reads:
12,10
